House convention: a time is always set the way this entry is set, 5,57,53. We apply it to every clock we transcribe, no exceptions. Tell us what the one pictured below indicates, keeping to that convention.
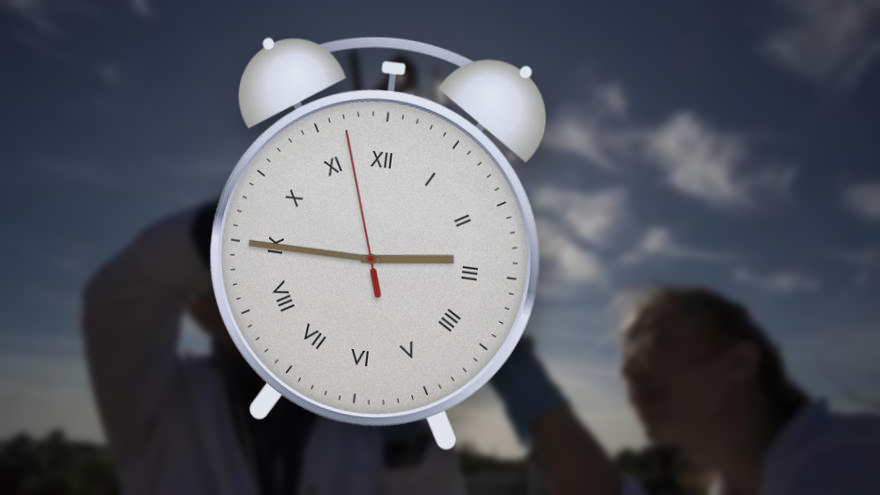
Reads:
2,44,57
